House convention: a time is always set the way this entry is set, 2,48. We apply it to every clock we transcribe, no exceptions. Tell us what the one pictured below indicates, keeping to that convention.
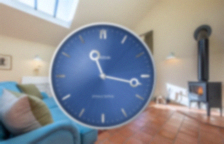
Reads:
11,17
